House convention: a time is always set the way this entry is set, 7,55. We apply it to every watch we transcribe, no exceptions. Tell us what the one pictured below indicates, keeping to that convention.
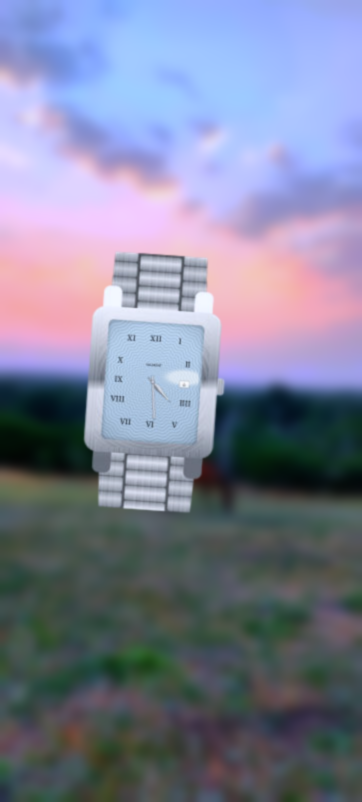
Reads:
4,29
